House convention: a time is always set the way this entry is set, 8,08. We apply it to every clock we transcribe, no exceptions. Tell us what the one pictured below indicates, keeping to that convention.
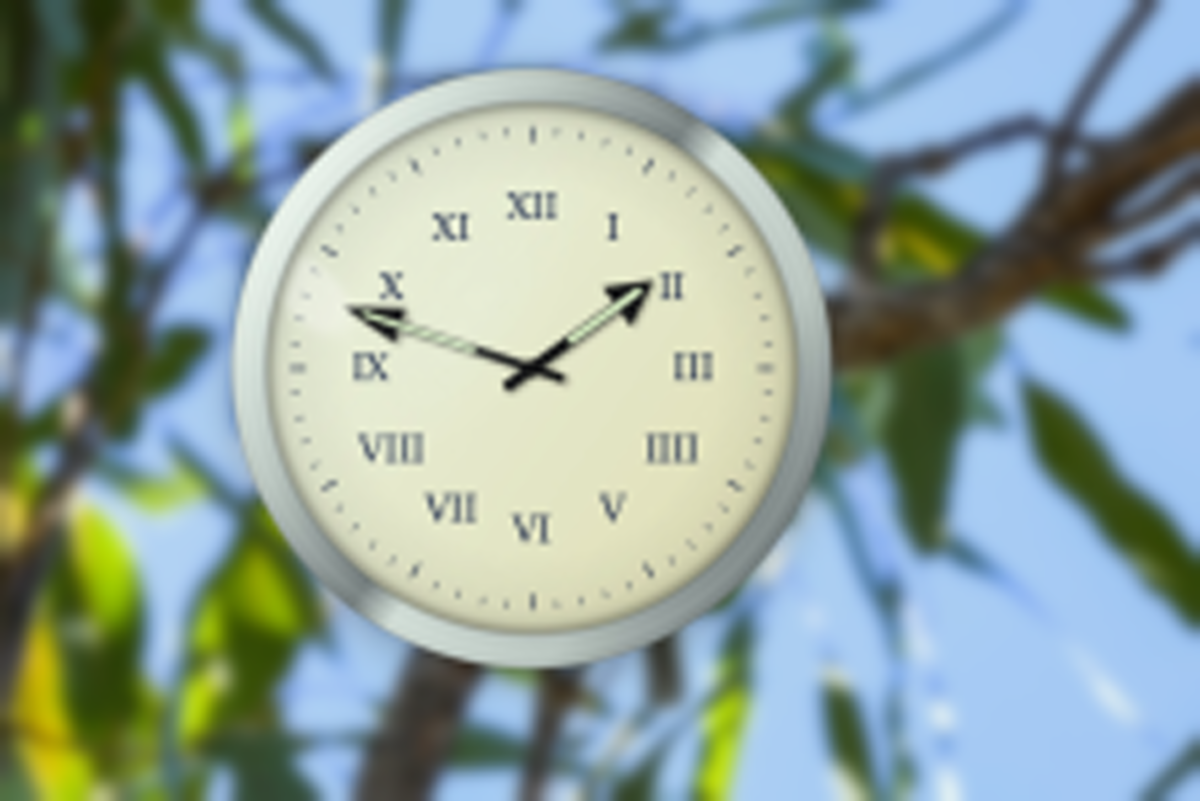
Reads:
1,48
